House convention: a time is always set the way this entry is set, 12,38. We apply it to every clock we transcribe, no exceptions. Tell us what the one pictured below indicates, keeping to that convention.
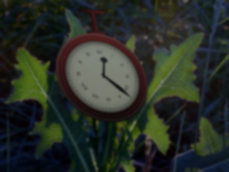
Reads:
12,22
